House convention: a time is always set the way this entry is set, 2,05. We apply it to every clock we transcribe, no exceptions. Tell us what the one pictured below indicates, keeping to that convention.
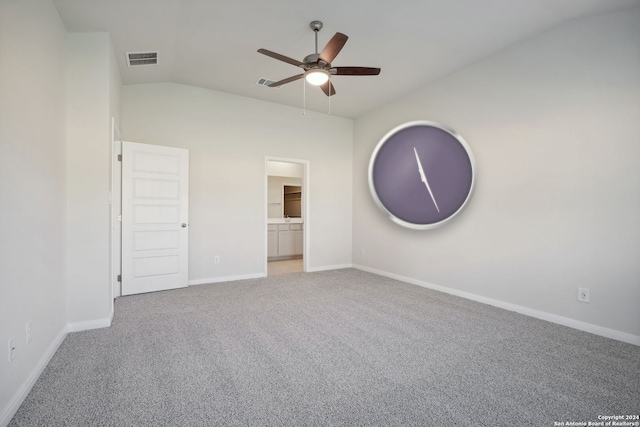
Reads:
11,26
